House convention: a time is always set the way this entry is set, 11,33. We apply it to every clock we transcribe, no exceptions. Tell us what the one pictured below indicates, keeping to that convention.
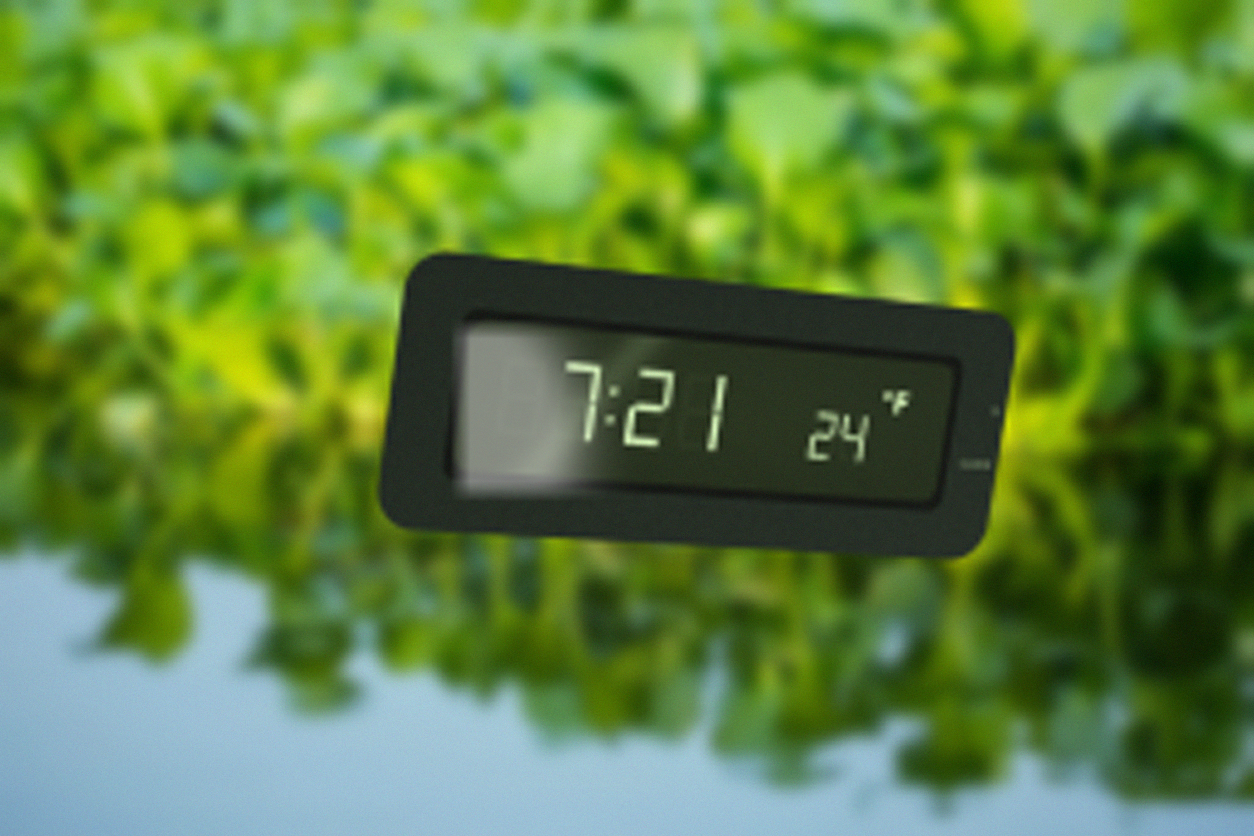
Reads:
7,21
